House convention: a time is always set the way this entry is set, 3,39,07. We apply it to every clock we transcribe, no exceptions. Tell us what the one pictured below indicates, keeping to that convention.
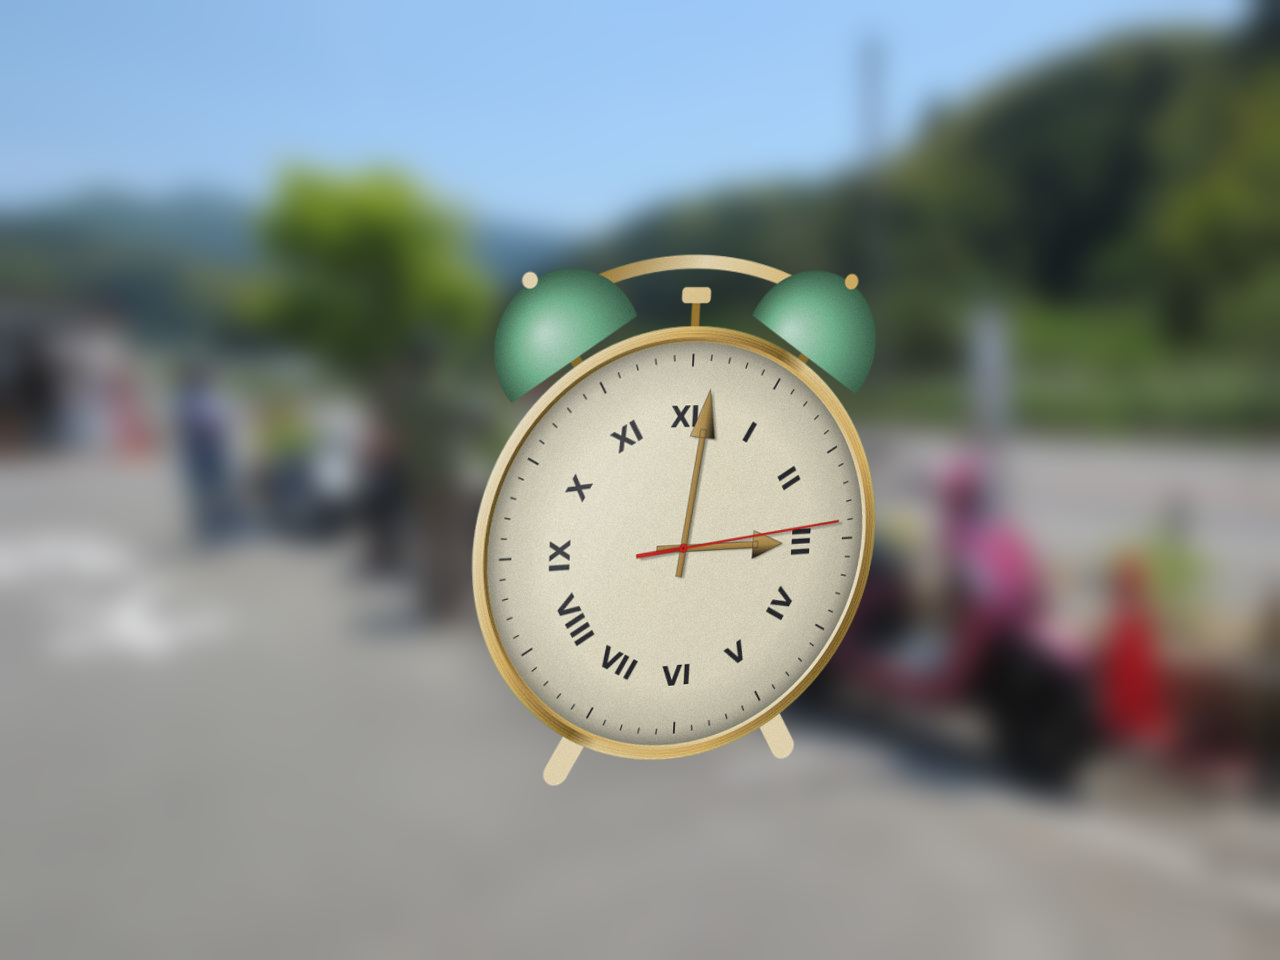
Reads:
3,01,14
